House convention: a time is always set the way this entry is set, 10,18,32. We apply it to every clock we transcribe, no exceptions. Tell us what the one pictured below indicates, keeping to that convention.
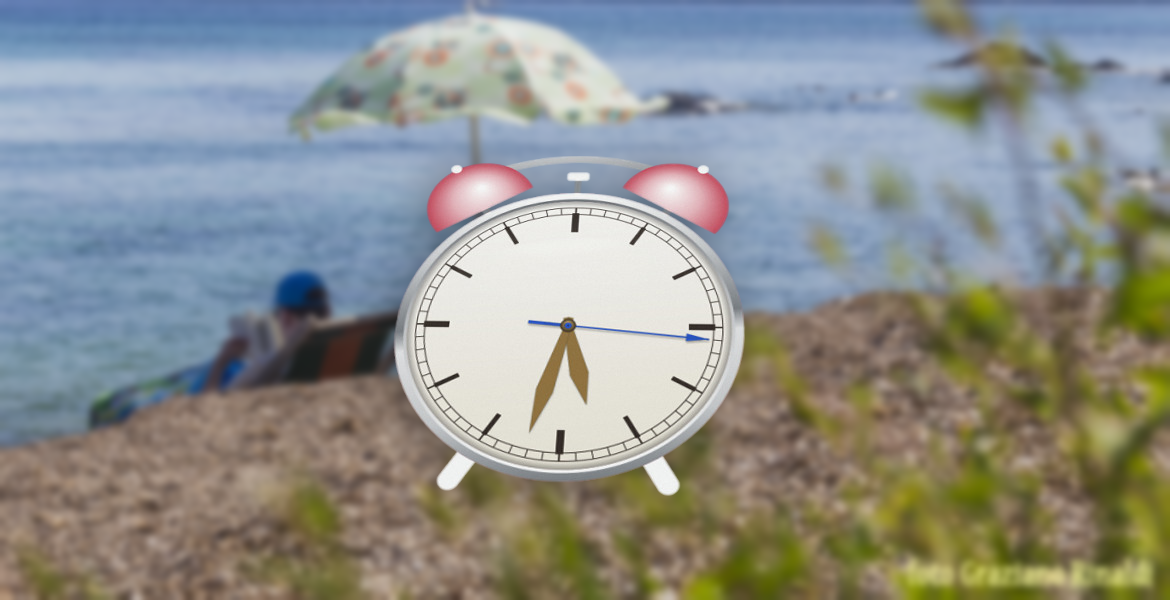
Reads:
5,32,16
